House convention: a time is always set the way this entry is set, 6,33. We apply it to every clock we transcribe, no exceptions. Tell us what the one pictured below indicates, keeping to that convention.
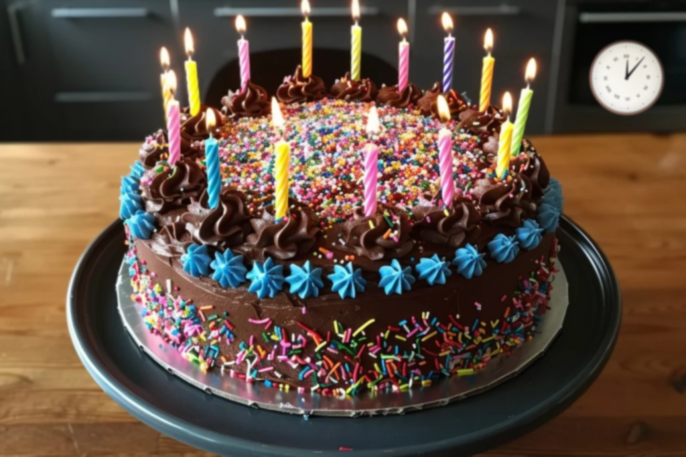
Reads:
12,07
